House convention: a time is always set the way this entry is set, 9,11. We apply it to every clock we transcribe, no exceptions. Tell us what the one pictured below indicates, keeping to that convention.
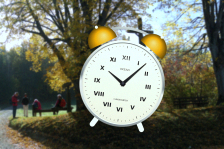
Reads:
10,07
